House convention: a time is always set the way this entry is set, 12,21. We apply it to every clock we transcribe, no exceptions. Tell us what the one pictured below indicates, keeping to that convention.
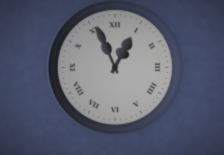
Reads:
12,56
